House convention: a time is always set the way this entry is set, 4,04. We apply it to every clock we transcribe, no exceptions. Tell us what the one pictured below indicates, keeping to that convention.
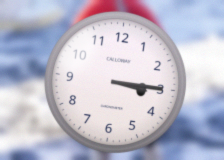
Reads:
3,15
